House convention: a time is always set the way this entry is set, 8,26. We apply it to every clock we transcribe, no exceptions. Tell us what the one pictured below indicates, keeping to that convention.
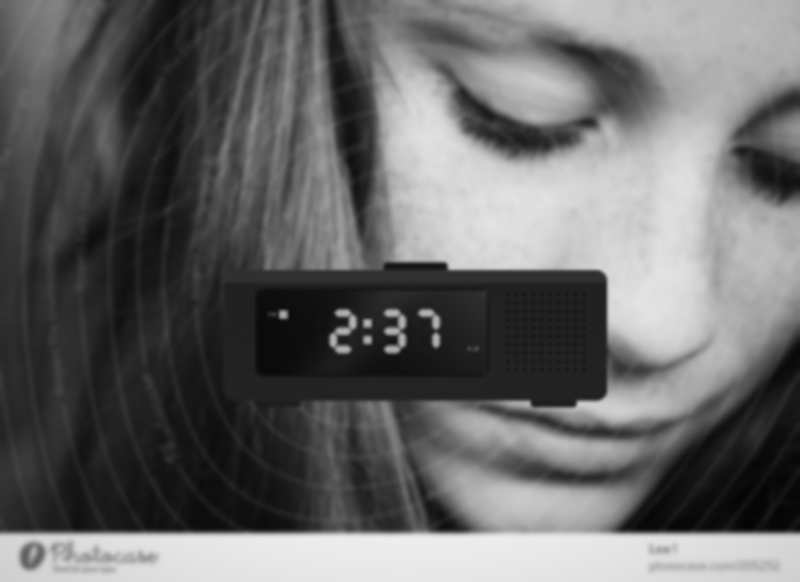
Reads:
2,37
